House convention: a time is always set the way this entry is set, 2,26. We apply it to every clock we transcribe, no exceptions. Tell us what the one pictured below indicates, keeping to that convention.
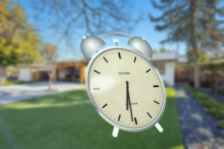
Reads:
6,31
